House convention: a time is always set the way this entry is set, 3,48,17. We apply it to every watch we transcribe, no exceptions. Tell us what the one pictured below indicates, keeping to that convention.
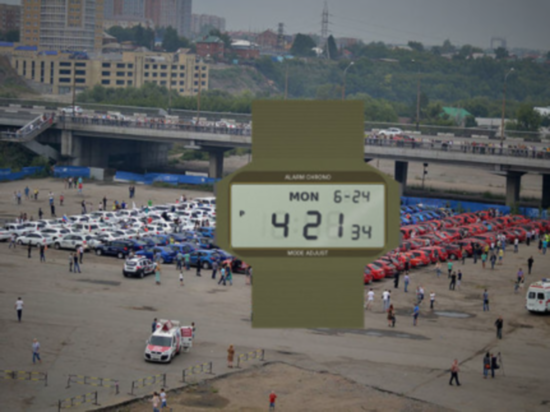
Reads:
4,21,34
